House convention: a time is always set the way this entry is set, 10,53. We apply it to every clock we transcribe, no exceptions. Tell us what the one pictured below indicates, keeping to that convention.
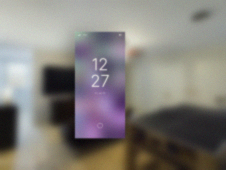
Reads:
12,27
